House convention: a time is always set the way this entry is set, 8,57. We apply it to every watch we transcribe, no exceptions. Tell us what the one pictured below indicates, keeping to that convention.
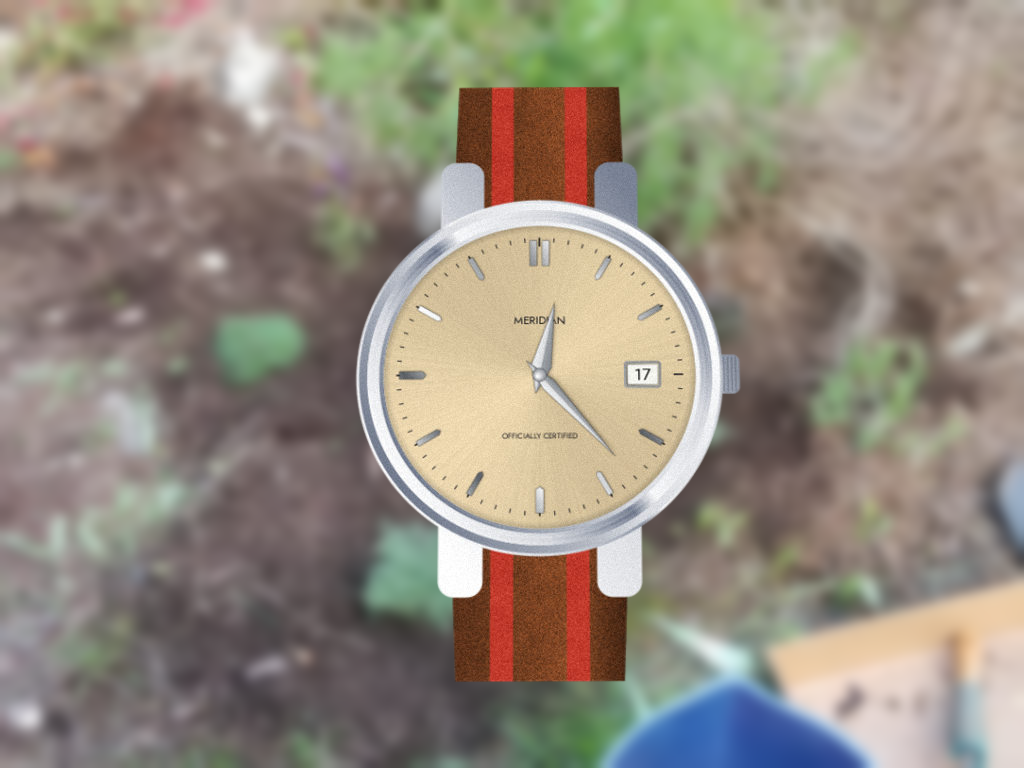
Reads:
12,23
